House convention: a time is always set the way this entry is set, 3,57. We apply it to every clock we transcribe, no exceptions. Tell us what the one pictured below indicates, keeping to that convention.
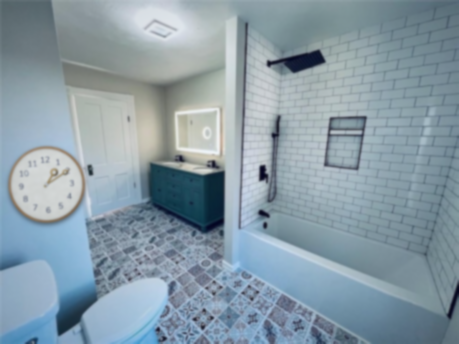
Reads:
1,10
